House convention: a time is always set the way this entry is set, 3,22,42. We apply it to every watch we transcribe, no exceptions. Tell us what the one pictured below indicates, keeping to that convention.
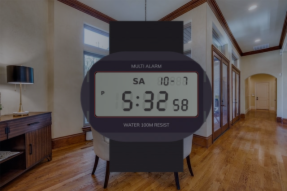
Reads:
5,32,58
